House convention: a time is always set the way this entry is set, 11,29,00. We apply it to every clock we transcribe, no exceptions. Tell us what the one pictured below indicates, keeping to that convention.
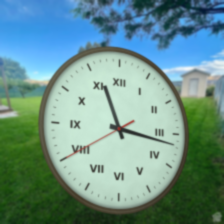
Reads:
11,16,40
